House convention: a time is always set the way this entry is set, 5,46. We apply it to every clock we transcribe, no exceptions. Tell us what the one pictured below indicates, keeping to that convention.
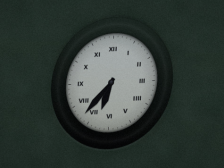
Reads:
6,37
